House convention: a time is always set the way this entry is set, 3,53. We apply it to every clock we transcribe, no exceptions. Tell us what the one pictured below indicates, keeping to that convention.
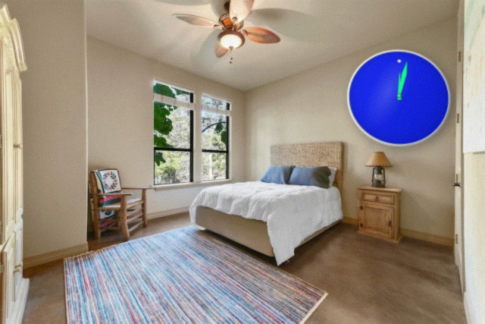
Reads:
12,02
